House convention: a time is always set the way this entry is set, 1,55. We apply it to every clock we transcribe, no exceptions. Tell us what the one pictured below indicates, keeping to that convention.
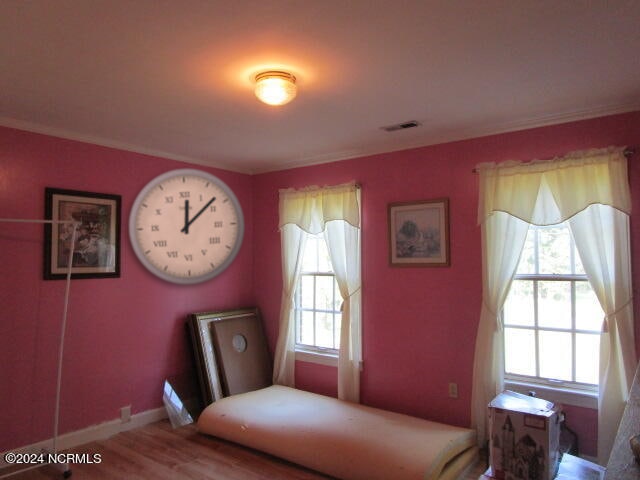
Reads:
12,08
